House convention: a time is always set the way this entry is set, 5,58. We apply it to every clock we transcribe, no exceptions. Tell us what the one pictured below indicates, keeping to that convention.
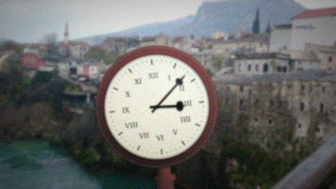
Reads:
3,08
